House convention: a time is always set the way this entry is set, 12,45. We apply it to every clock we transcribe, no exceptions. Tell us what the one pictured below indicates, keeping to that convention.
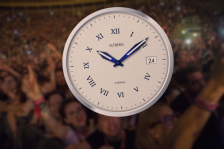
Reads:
10,09
